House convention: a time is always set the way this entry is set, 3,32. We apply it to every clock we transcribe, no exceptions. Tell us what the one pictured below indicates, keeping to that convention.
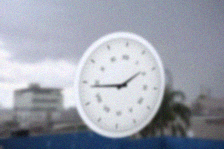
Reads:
1,44
